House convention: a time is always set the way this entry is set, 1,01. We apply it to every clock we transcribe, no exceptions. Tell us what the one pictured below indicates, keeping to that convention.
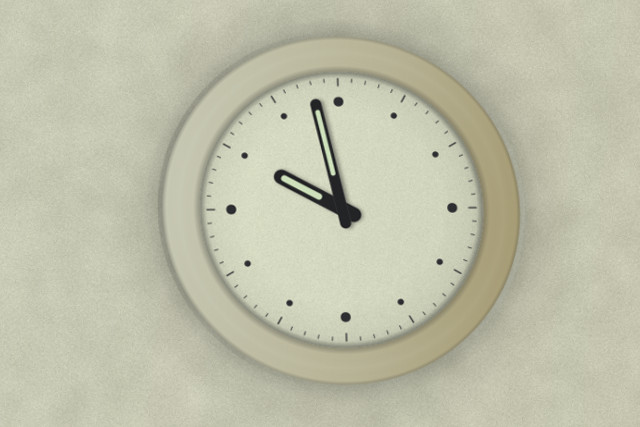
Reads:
9,58
